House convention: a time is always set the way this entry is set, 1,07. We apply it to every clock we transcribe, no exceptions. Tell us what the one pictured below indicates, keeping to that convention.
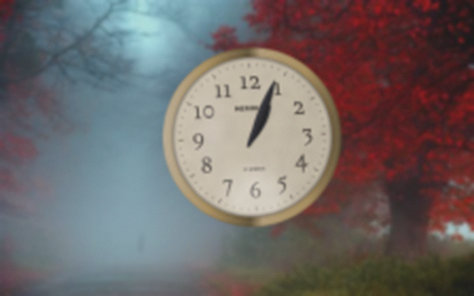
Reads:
1,04
